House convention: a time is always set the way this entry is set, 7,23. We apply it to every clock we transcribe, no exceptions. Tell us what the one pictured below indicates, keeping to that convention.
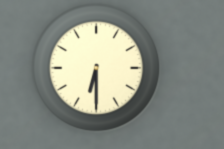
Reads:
6,30
